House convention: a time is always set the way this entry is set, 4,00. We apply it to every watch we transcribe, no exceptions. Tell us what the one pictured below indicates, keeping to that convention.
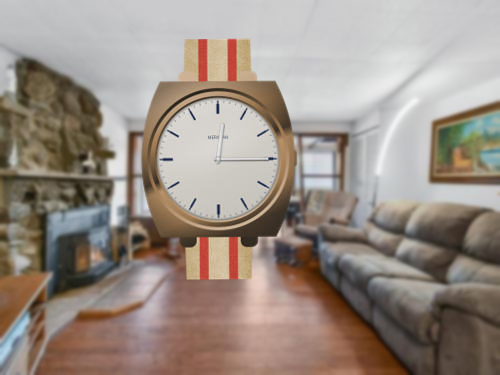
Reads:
12,15
